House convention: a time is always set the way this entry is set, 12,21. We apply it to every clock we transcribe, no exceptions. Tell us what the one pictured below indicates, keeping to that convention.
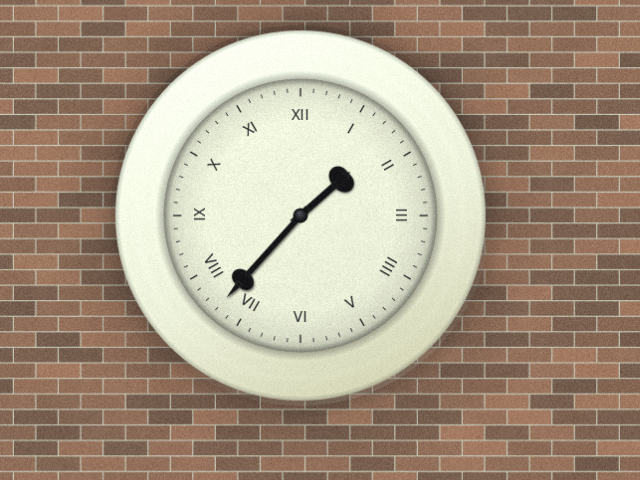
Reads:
1,37
